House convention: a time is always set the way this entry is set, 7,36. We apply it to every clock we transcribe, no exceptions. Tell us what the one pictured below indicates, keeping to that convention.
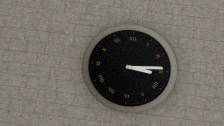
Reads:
3,14
